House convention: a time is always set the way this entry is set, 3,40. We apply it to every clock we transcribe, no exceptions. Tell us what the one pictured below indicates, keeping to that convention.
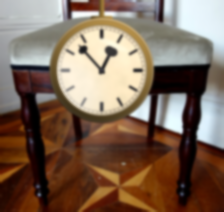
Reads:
12,53
